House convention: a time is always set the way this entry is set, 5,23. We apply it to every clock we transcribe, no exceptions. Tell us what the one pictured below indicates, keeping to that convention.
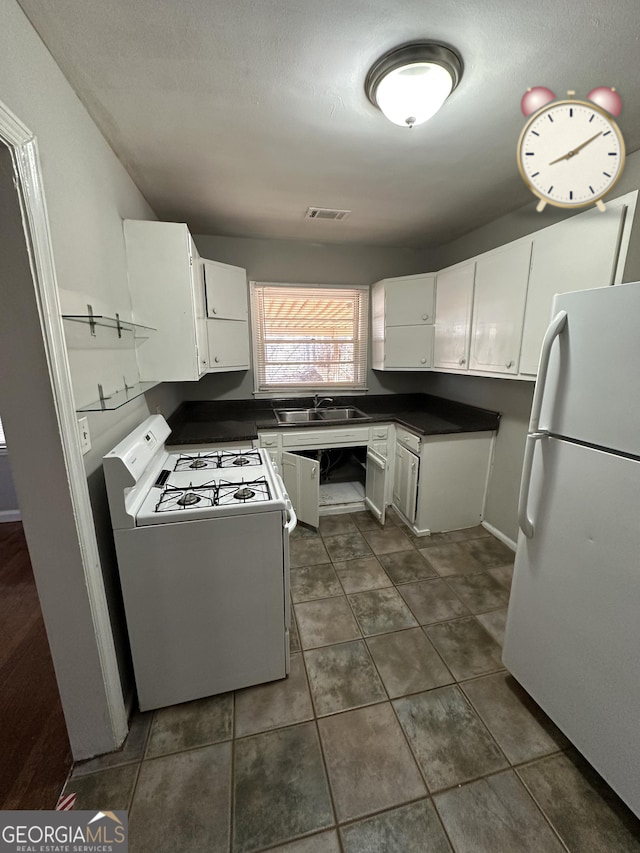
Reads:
8,09
